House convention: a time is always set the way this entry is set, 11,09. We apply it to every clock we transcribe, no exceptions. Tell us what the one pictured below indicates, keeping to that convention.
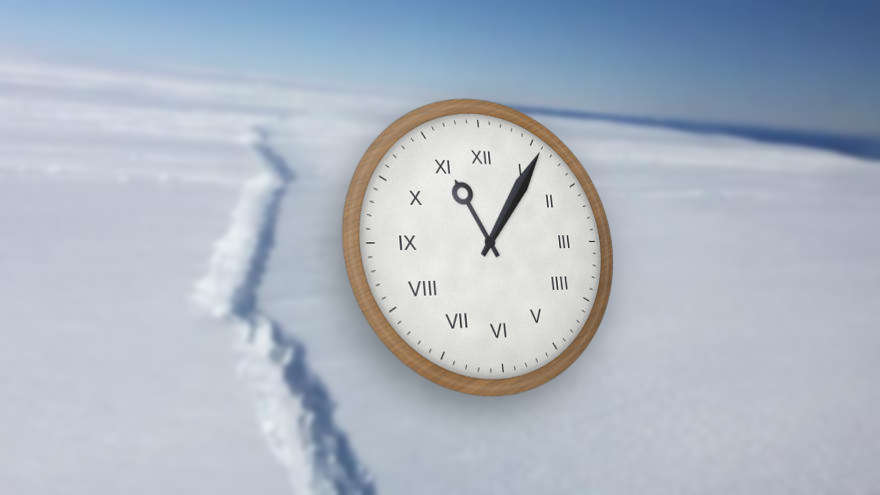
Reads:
11,06
